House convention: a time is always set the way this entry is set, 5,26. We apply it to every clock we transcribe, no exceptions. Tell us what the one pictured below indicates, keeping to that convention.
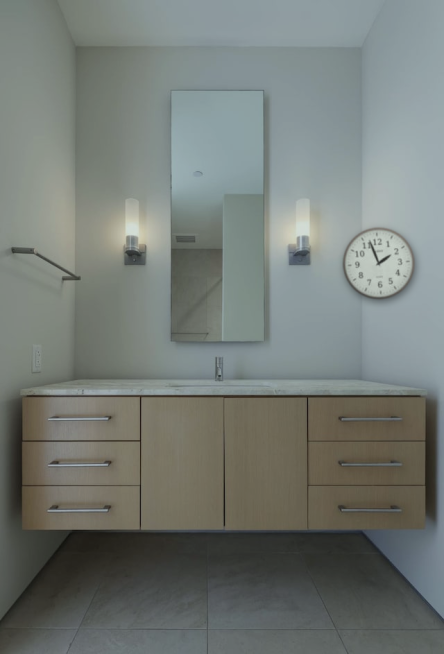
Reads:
1,57
